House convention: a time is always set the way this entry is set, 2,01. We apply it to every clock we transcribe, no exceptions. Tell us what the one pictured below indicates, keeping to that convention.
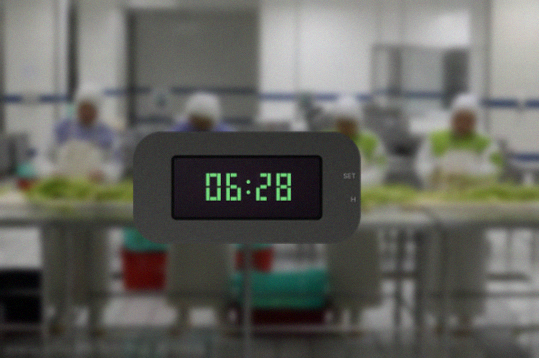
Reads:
6,28
